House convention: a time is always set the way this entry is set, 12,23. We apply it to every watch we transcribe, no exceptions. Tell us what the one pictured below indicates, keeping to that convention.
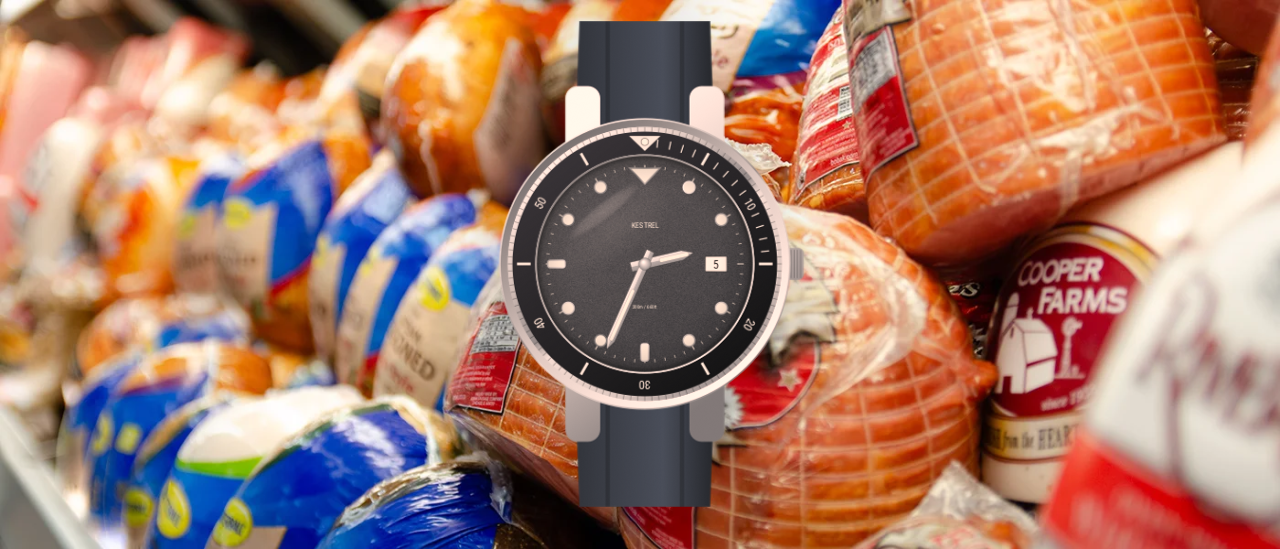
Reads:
2,34
